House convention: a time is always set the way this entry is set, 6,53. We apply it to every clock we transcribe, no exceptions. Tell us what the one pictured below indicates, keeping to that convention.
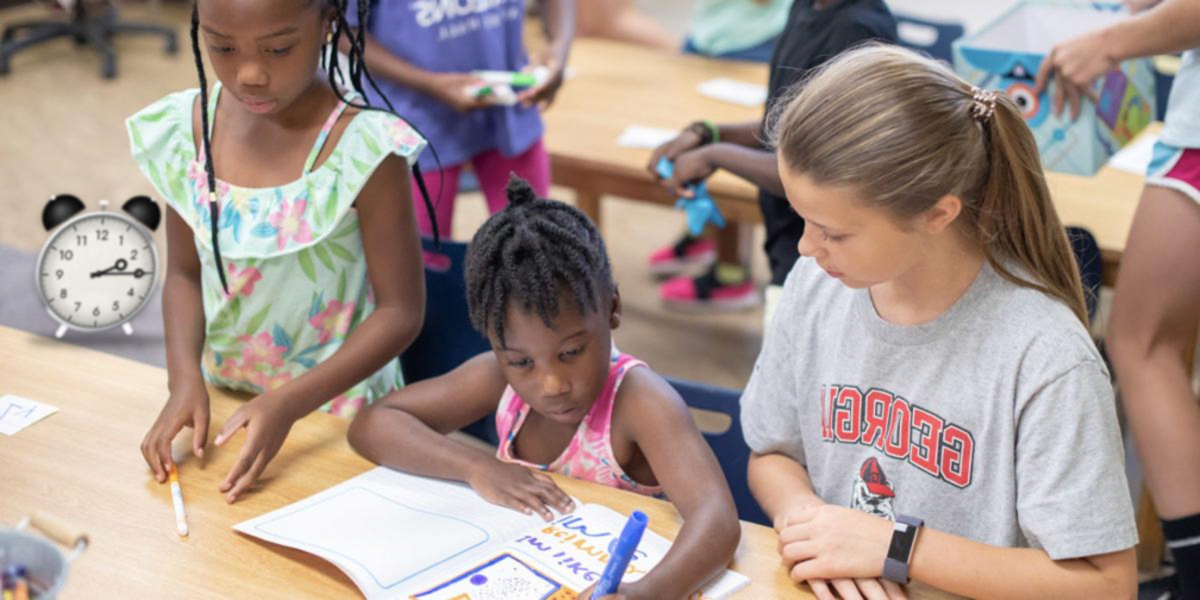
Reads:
2,15
